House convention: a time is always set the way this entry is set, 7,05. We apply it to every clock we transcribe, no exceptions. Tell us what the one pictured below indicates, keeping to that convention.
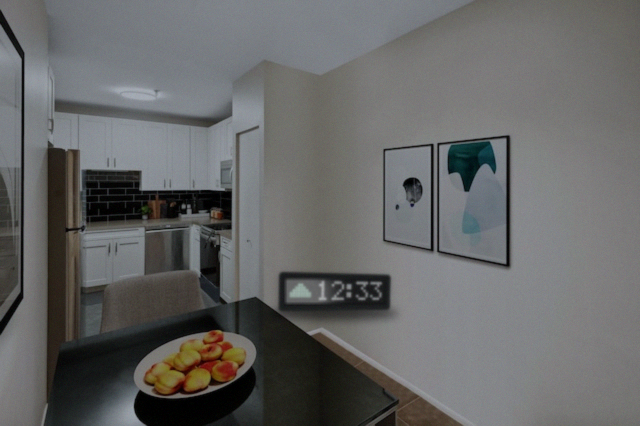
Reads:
12,33
